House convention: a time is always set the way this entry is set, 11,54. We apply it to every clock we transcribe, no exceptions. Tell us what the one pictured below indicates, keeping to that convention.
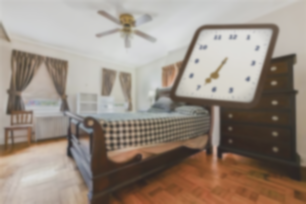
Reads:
6,34
